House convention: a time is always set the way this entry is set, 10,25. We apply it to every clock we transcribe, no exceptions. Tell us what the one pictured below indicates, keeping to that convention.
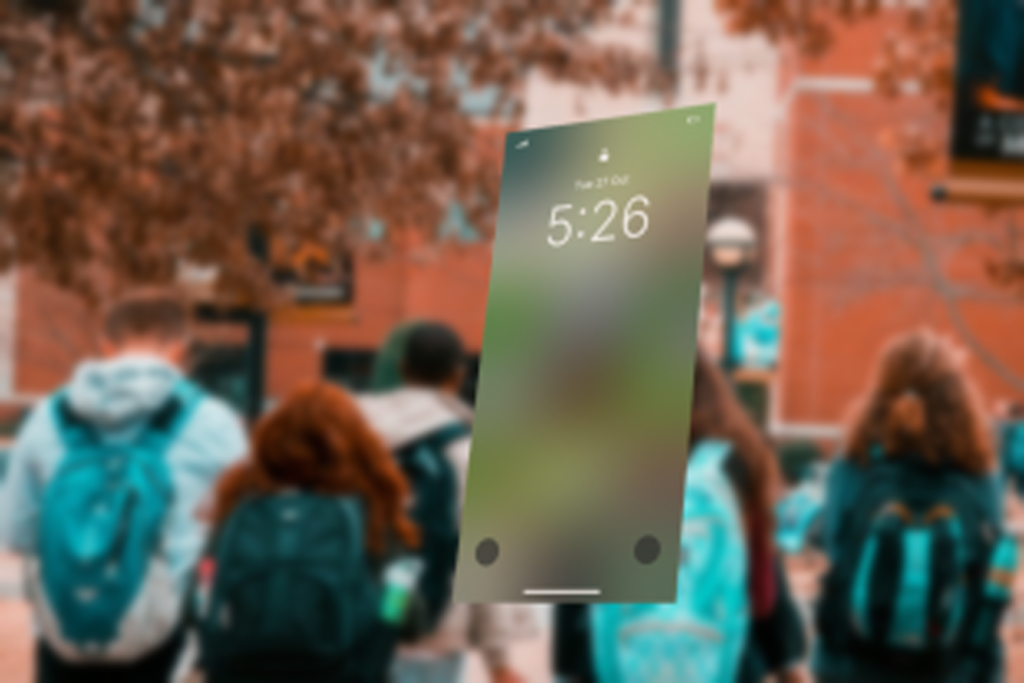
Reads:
5,26
